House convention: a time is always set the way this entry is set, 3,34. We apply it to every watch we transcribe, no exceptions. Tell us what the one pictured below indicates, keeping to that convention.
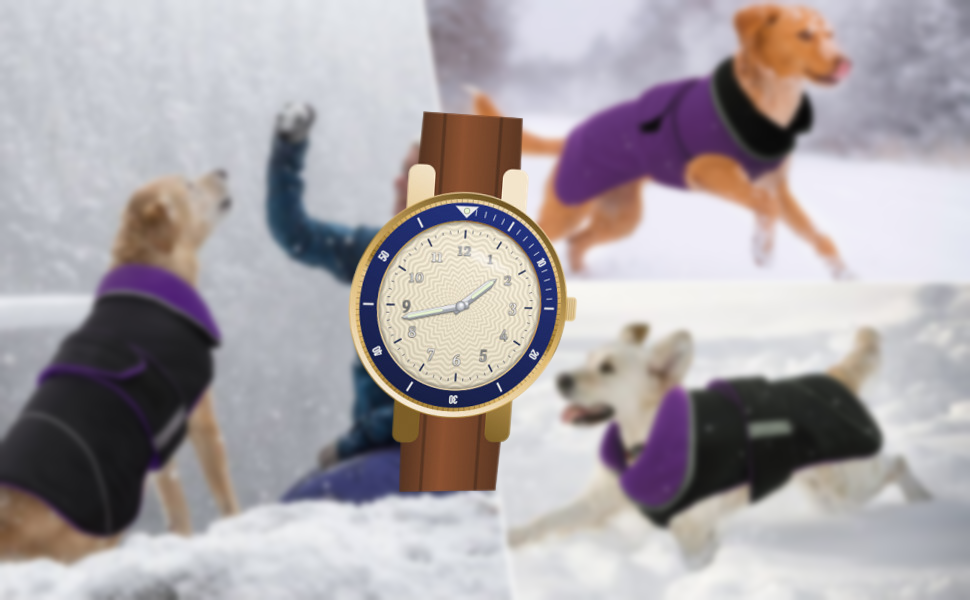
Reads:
1,43
